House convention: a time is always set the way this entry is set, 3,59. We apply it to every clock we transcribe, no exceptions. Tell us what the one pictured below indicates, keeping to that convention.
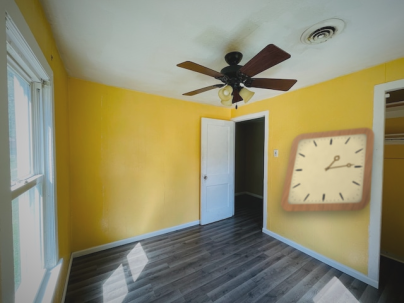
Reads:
1,14
